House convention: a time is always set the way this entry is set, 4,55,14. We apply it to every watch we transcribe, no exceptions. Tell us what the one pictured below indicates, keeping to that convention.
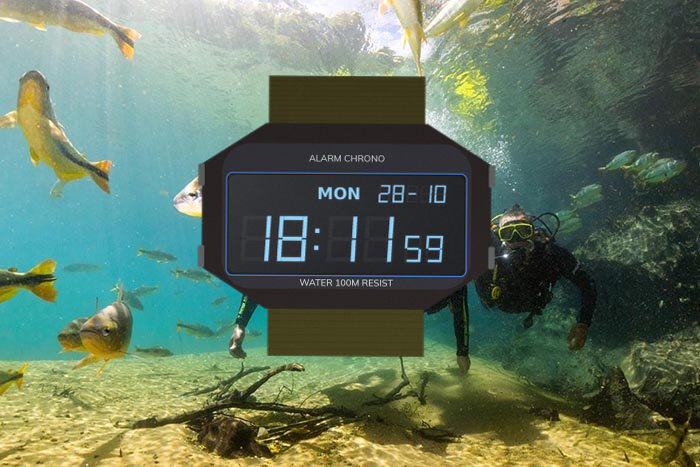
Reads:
18,11,59
